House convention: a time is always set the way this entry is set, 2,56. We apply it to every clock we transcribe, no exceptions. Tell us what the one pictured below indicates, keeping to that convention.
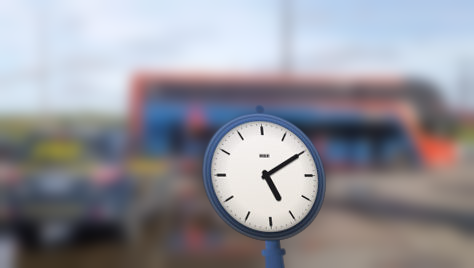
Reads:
5,10
